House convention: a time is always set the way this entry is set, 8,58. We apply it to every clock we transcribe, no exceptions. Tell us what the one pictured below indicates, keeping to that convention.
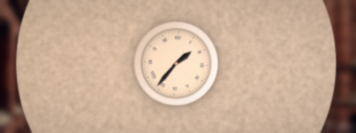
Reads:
1,36
